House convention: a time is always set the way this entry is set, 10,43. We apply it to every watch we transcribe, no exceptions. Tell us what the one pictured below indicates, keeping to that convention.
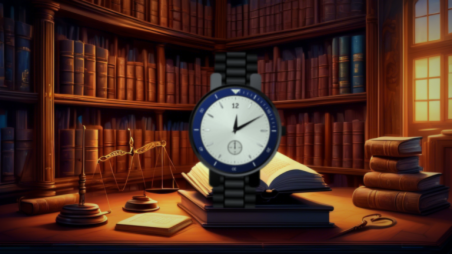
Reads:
12,10
